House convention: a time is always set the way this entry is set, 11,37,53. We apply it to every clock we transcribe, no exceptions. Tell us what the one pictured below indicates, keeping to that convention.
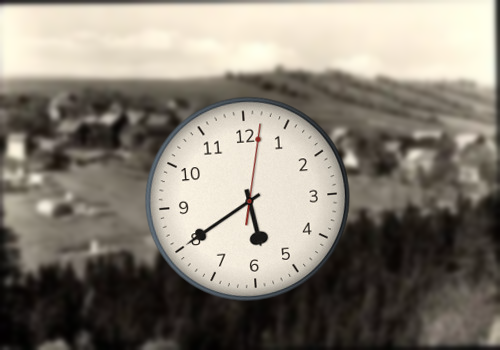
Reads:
5,40,02
